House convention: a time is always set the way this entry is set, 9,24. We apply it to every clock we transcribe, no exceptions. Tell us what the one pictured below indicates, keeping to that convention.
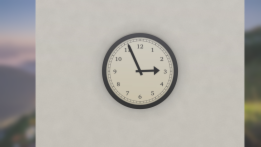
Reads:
2,56
